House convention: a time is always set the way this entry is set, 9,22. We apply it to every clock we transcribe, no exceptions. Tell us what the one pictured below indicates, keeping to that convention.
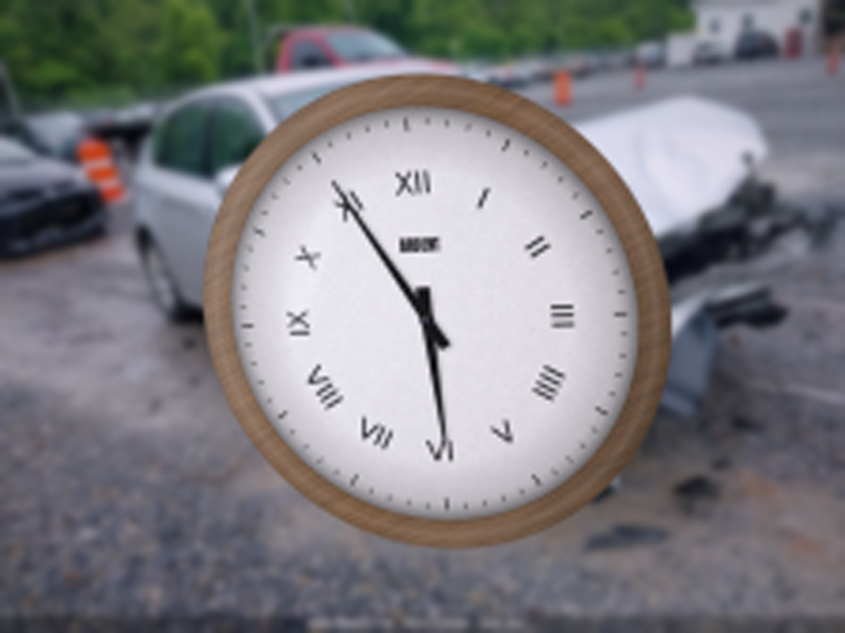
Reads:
5,55
